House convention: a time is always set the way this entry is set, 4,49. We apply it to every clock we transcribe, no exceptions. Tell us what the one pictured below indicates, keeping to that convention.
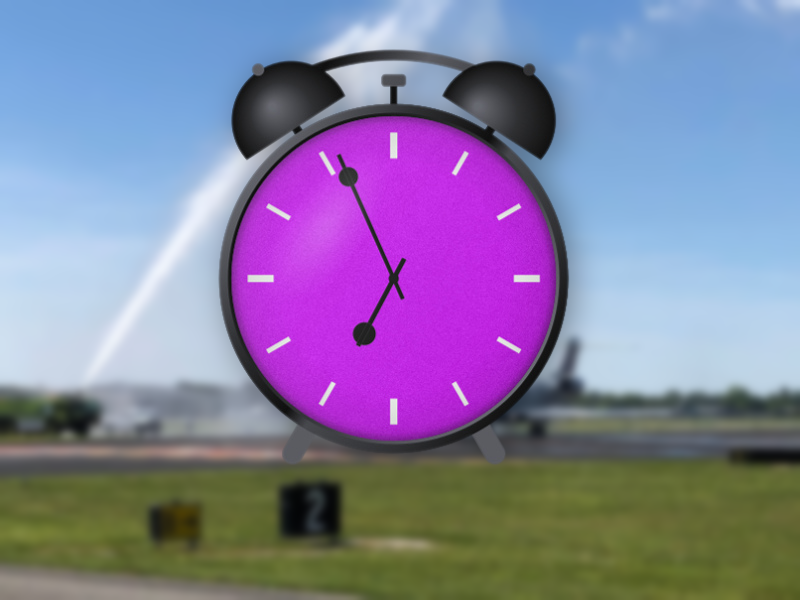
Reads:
6,56
